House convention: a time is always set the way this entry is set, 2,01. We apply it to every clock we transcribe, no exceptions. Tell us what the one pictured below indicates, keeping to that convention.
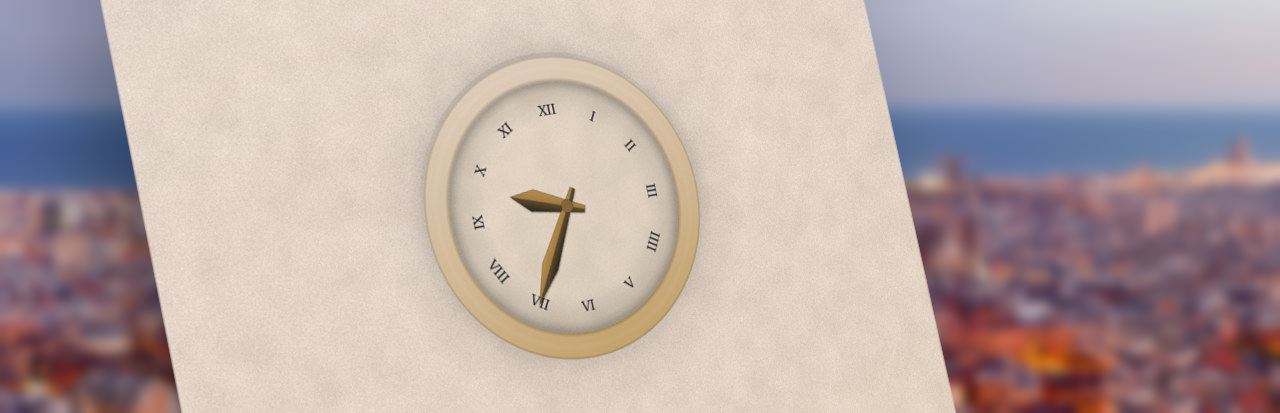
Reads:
9,35
